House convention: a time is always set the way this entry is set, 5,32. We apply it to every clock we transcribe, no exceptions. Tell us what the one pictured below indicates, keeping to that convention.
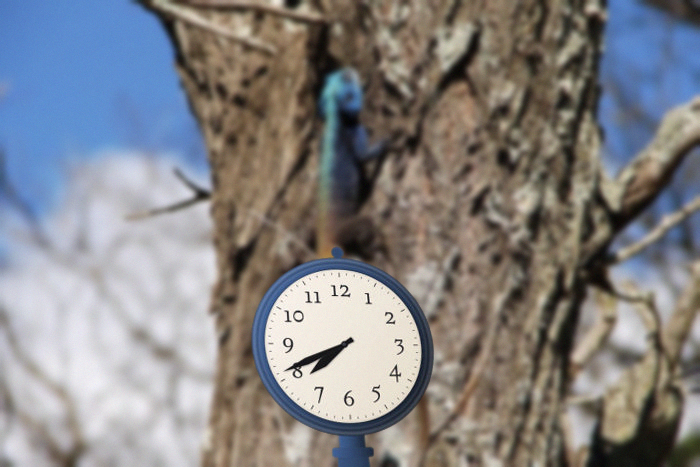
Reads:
7,41
